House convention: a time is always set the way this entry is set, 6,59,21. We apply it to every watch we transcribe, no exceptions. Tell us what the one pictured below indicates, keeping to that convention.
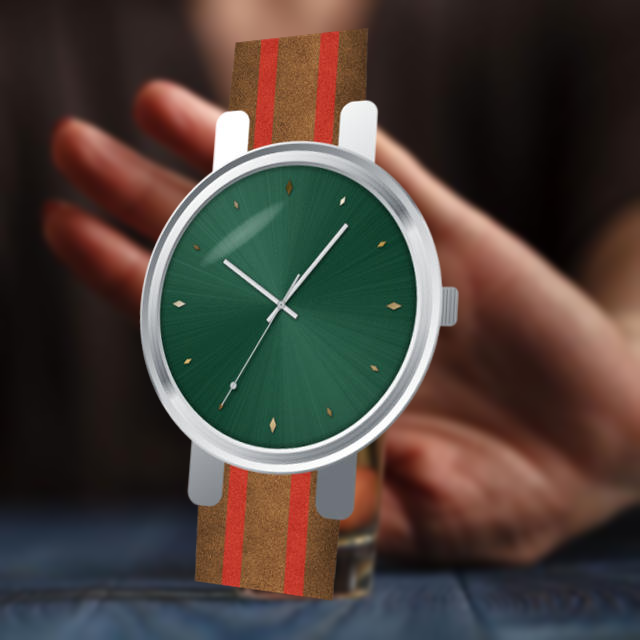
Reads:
10,06,35
